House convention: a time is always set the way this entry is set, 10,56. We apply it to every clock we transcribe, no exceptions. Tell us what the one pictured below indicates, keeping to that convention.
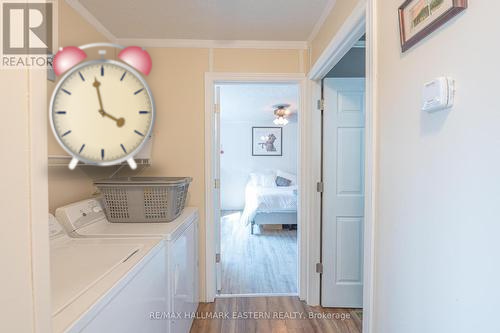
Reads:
3,58
